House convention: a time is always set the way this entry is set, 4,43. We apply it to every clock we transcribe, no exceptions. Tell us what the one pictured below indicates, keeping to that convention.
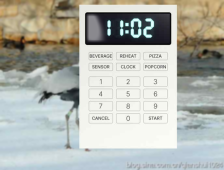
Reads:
11,02
